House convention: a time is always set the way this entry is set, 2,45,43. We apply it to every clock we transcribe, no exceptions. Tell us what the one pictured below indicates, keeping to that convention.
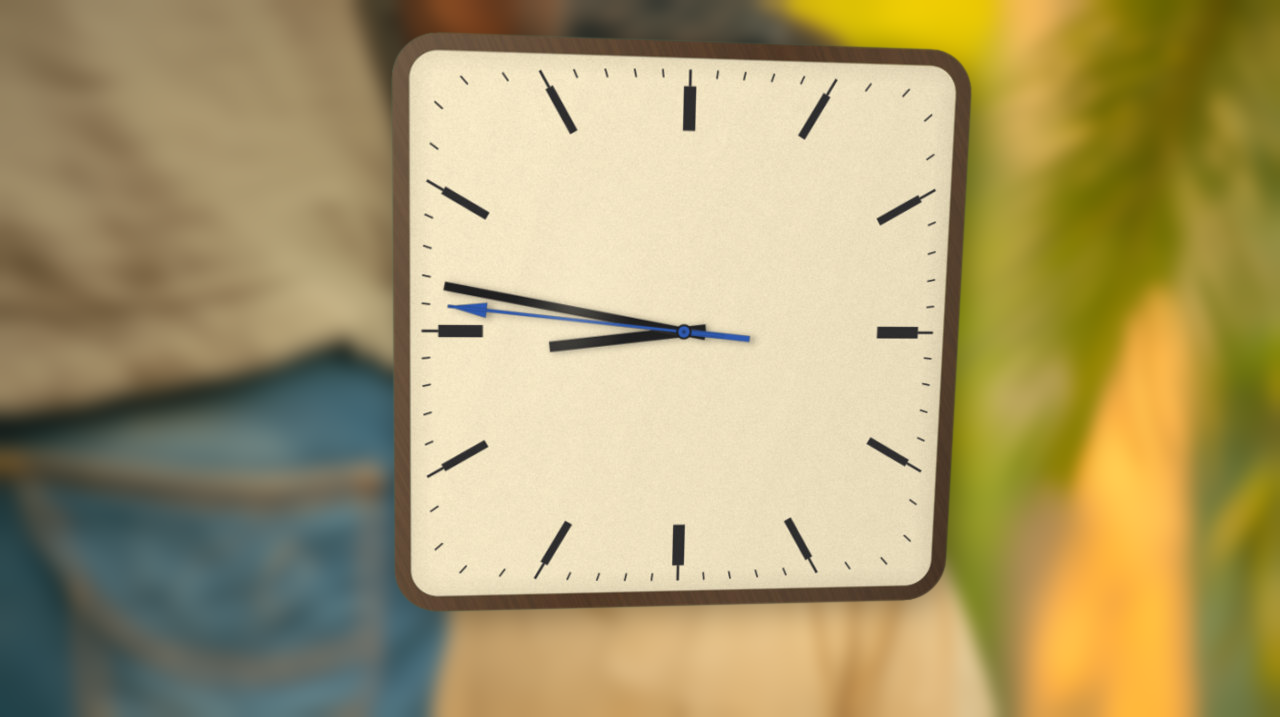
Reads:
8,46,46
